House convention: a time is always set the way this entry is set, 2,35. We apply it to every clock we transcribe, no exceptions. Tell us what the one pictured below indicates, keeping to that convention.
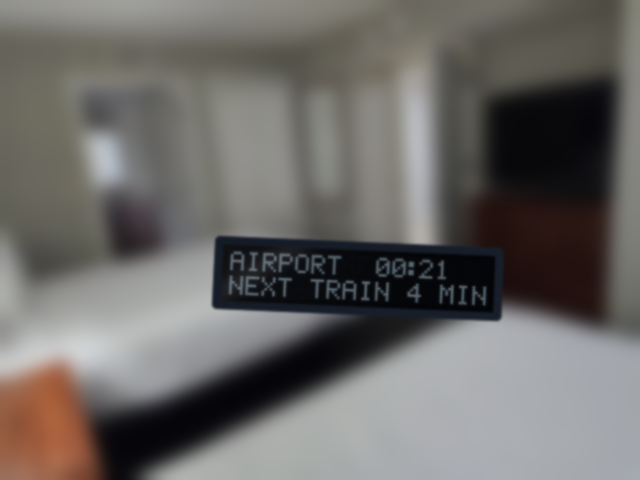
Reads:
0,21
